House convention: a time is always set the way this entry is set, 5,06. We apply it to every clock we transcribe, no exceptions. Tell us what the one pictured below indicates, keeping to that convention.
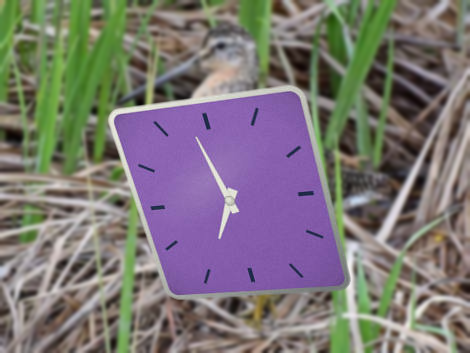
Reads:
6,58
